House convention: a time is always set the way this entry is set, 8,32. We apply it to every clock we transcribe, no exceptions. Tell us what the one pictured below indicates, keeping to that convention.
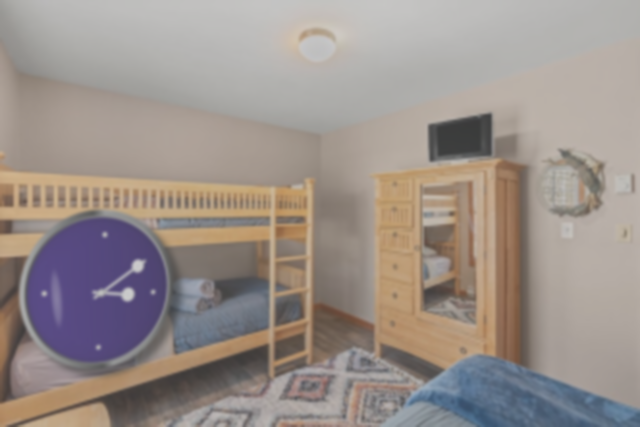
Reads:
3,09
